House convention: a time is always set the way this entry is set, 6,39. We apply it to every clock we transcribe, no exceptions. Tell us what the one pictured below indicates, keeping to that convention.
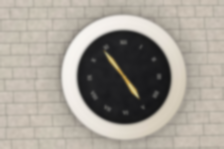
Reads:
4,54
